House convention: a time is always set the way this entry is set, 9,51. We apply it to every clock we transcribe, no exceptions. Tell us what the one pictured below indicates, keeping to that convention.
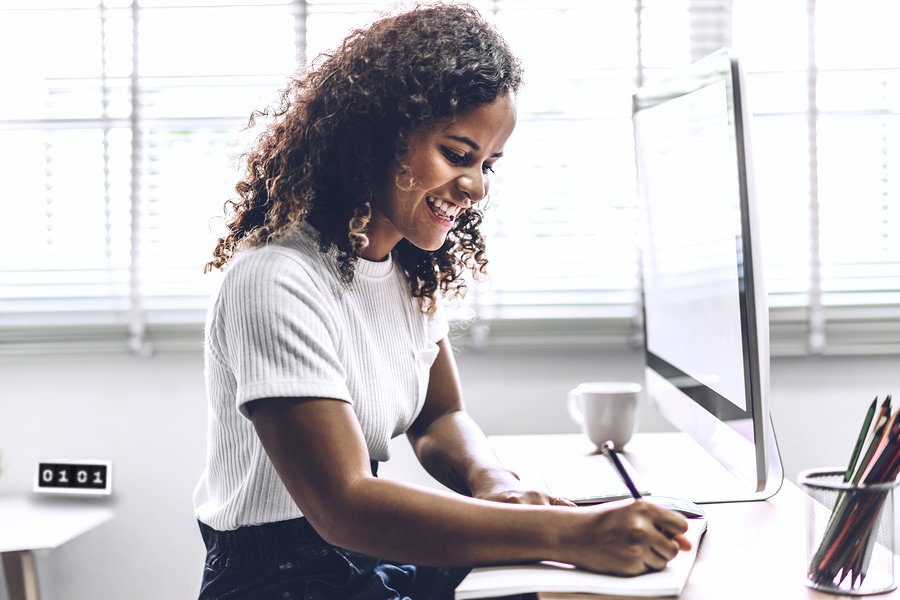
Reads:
1,01
